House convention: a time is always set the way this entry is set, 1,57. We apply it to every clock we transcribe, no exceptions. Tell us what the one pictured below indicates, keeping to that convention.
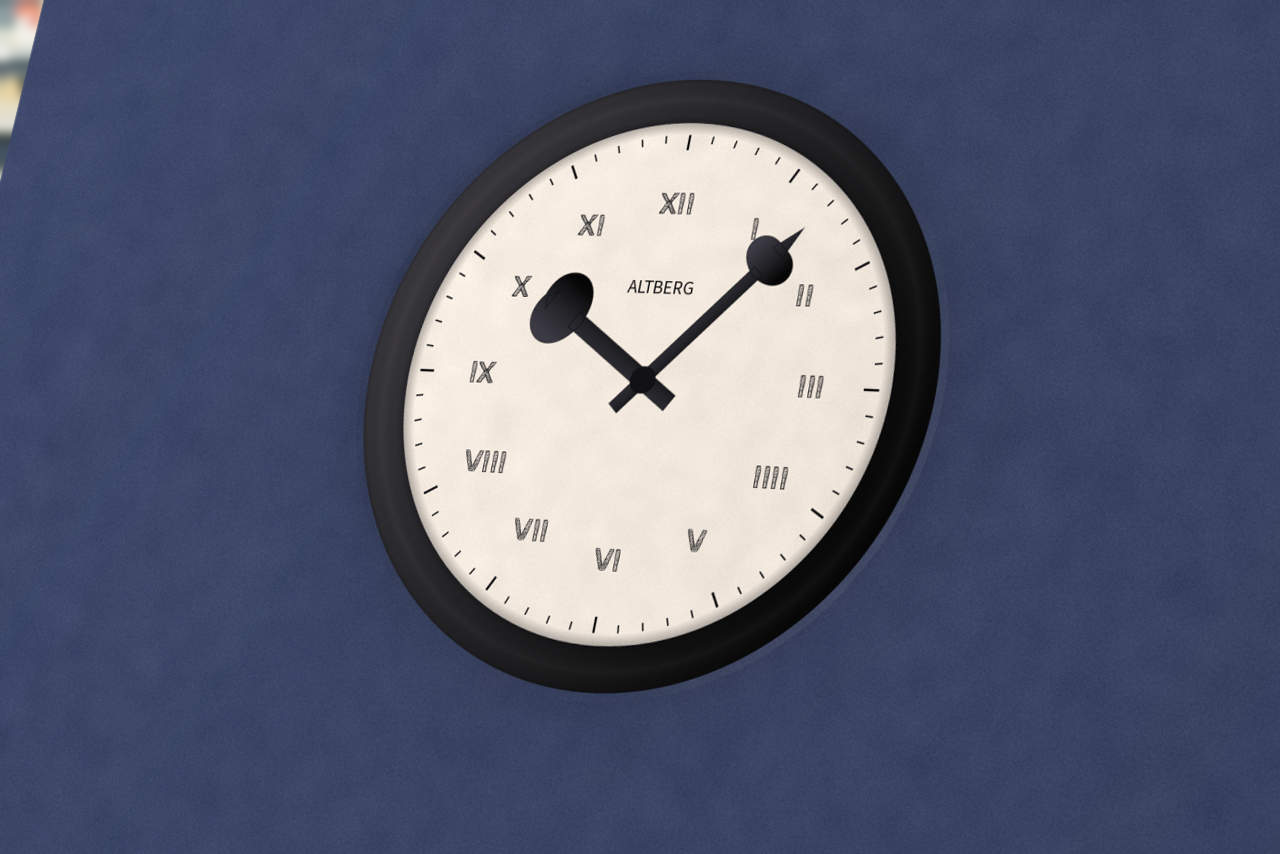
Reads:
10,07
